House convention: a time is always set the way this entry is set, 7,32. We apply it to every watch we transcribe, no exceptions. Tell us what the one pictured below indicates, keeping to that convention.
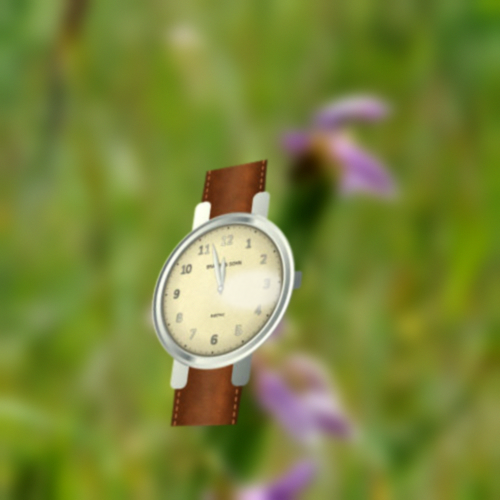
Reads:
11,57
